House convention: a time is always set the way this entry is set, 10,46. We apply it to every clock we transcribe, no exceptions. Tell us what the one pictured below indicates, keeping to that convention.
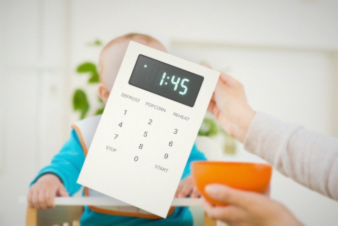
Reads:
1,45
